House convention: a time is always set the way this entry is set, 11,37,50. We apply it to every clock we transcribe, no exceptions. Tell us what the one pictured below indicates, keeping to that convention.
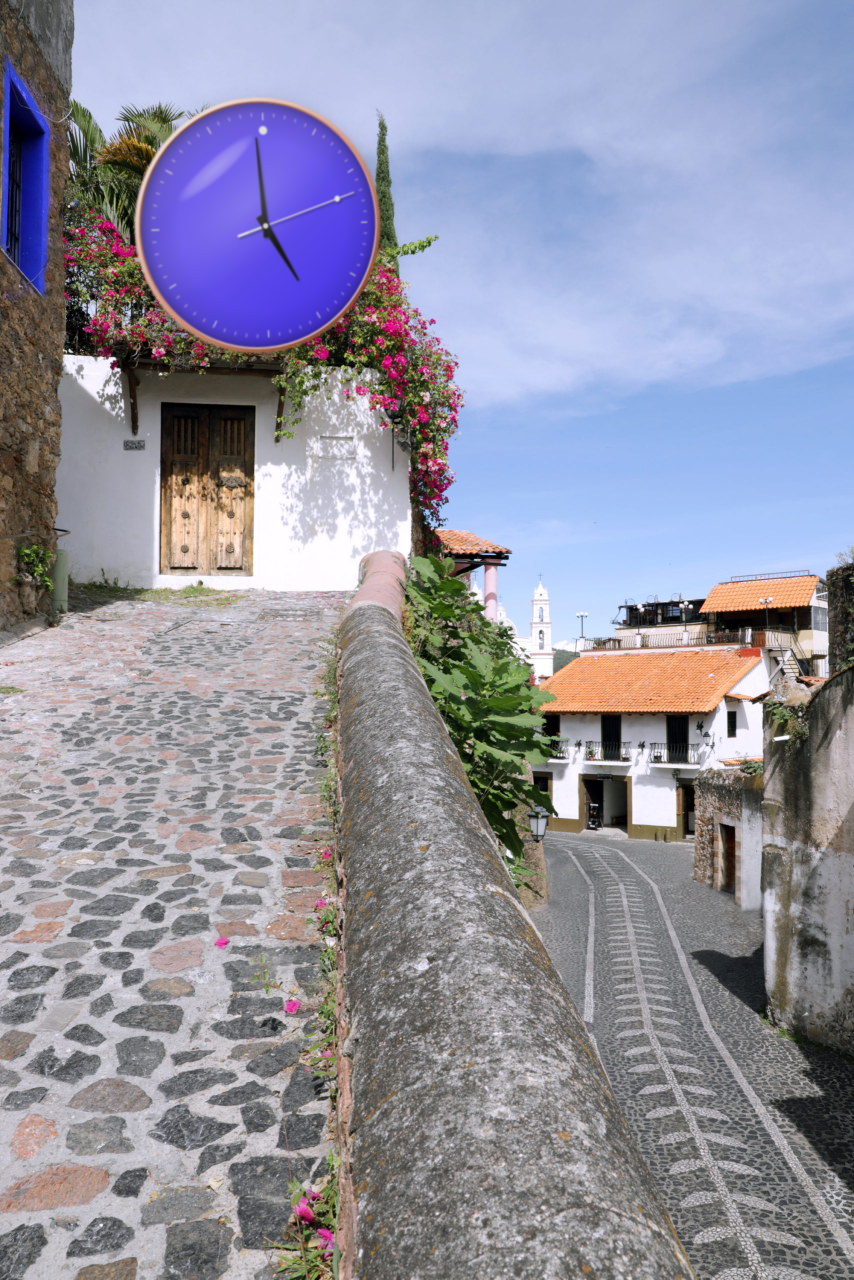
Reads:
4,59,12
